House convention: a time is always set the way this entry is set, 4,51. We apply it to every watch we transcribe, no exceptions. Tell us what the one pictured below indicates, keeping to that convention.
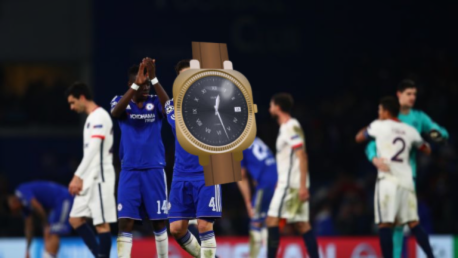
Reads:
12,27
